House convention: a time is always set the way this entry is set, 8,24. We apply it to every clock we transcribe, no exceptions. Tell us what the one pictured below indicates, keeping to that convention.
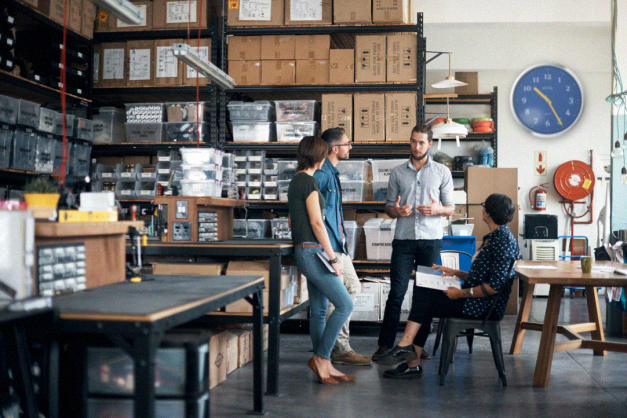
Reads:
10,25
